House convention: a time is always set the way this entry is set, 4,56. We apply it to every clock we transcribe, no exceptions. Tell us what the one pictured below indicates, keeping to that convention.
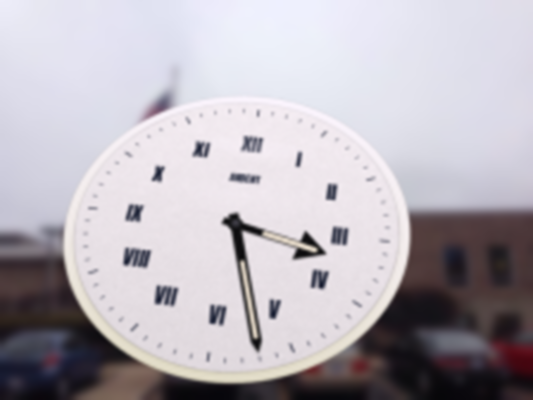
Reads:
3,27
